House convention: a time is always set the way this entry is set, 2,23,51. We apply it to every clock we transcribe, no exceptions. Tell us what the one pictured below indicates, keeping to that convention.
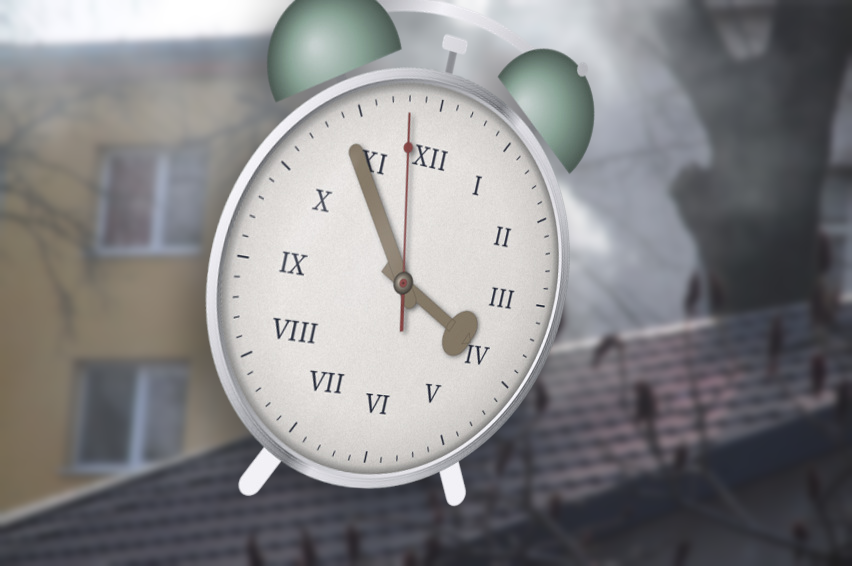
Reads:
3,53,58
